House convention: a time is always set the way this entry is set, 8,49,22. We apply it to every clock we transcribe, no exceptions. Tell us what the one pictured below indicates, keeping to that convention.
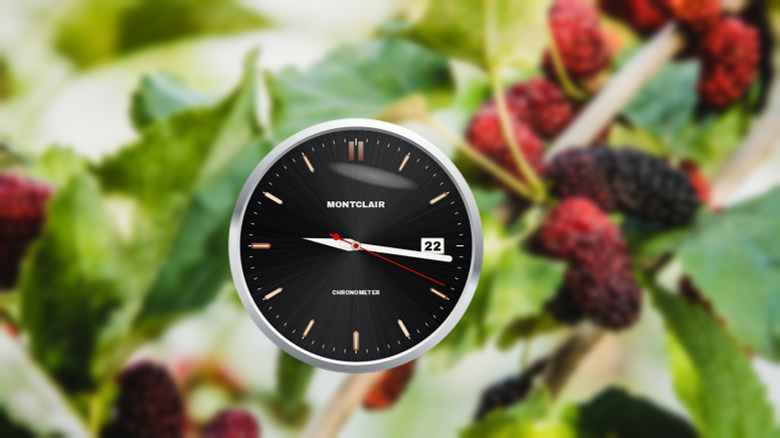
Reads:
9,16,19
